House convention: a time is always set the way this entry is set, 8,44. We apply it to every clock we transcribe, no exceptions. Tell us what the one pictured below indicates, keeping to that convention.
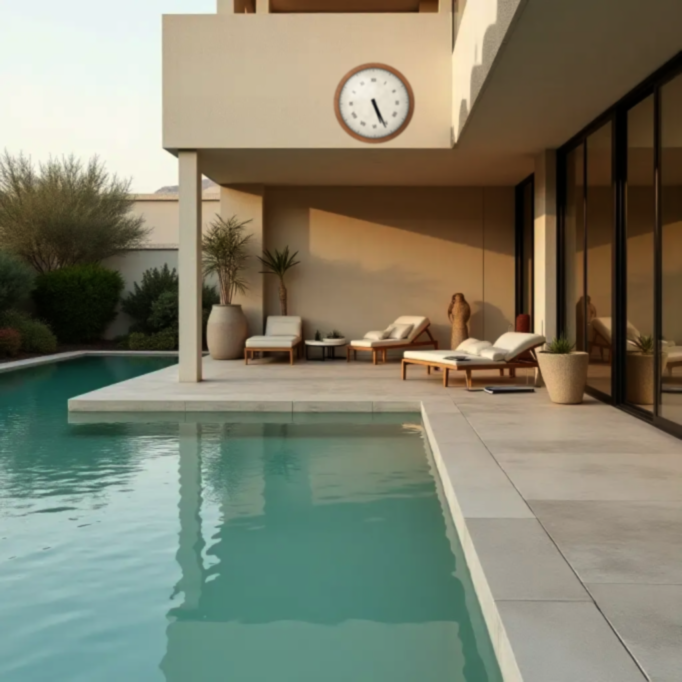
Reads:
5,26
